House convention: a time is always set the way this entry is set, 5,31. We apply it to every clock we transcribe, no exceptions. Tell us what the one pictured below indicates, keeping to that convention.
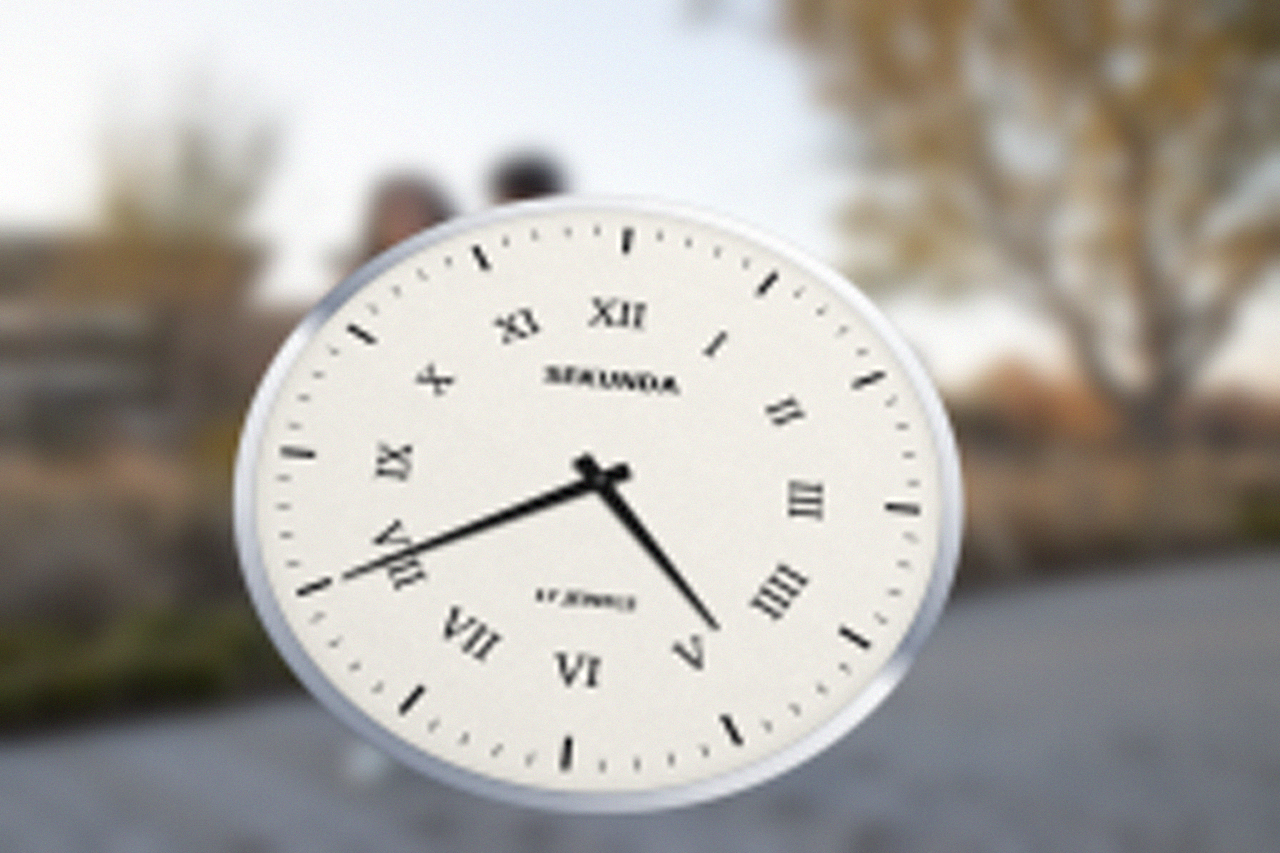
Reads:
4,40
